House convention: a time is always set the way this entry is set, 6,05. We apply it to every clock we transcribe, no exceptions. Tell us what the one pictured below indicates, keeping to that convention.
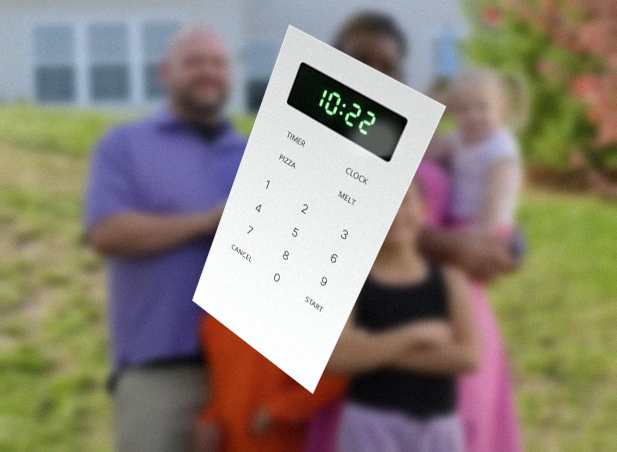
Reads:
10,22
